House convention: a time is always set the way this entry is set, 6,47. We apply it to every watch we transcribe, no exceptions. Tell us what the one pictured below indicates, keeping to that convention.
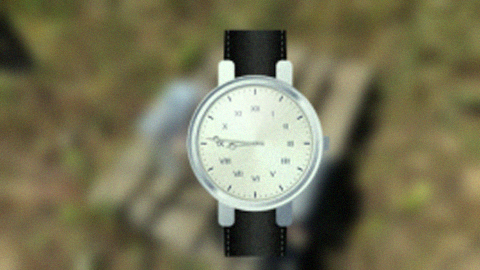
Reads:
8,46
